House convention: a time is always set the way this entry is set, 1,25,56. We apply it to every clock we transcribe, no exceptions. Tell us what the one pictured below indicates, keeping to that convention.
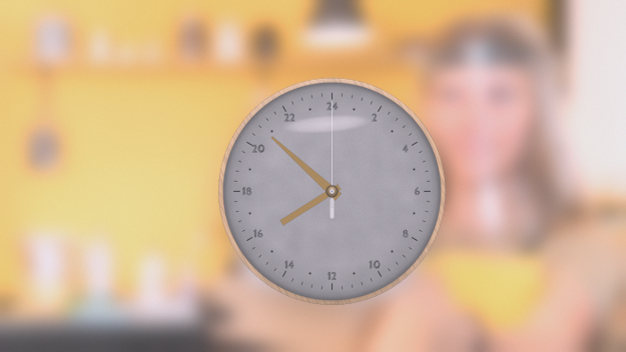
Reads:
15,52,00
